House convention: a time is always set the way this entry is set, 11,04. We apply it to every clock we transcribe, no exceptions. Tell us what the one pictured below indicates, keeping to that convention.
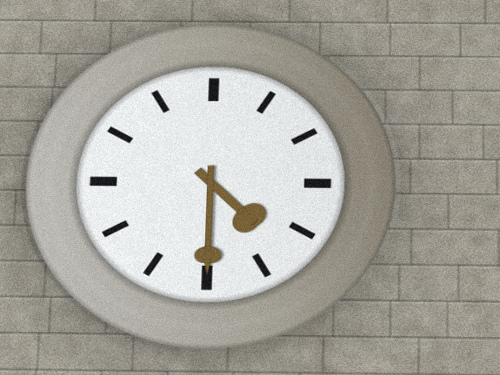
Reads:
4,30
